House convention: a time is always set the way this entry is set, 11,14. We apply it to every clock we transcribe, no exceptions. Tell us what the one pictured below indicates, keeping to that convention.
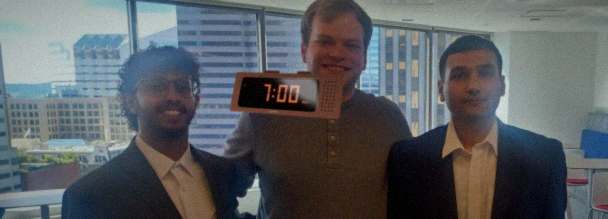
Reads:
7,00
